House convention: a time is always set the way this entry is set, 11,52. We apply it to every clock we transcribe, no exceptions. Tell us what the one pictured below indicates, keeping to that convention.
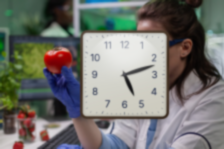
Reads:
5,12
